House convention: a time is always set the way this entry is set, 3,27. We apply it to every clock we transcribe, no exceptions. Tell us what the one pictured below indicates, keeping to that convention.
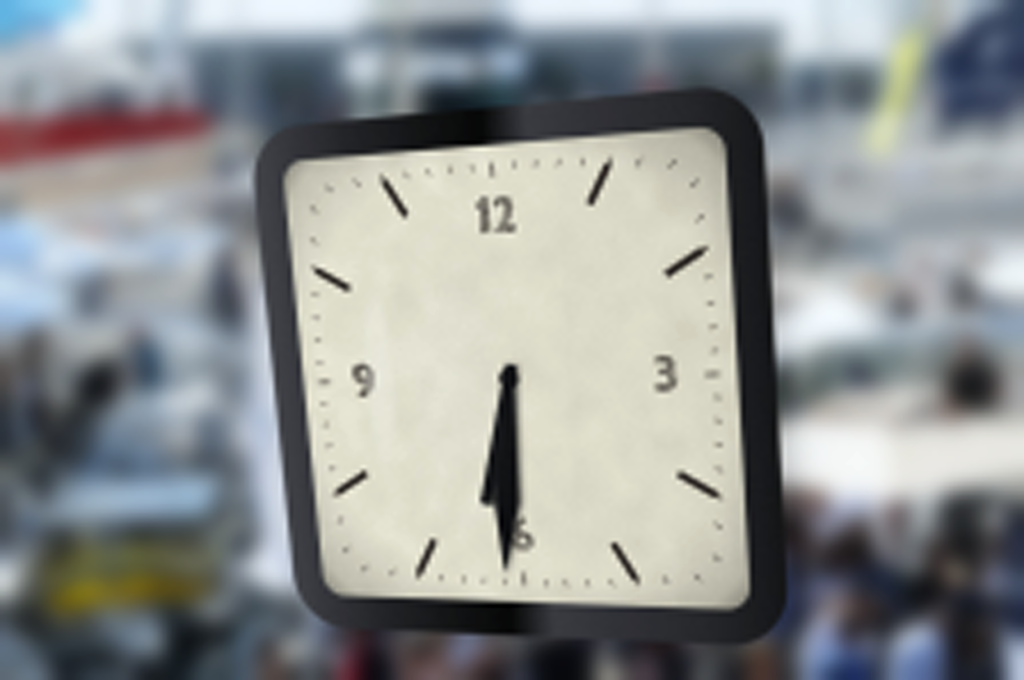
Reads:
6,31
